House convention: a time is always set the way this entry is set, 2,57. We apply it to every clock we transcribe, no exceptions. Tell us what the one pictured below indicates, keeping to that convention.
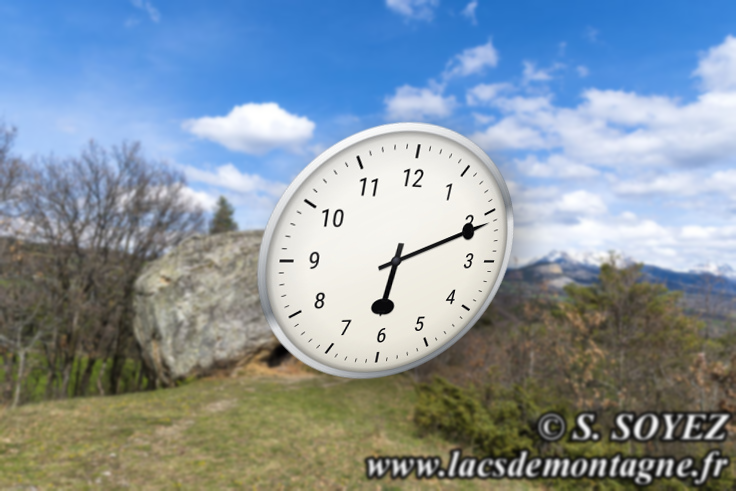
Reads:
6,11
